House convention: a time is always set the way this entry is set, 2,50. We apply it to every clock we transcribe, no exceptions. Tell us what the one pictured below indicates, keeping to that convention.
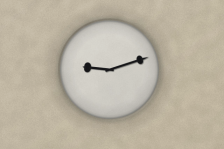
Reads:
9,12
